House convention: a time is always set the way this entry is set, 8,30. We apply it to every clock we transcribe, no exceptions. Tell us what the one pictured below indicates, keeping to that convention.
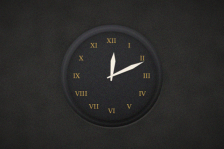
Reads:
12,11
